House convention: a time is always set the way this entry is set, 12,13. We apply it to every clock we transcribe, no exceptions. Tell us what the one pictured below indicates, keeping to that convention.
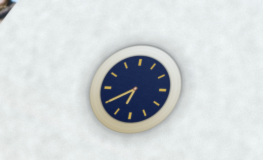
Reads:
6,40
